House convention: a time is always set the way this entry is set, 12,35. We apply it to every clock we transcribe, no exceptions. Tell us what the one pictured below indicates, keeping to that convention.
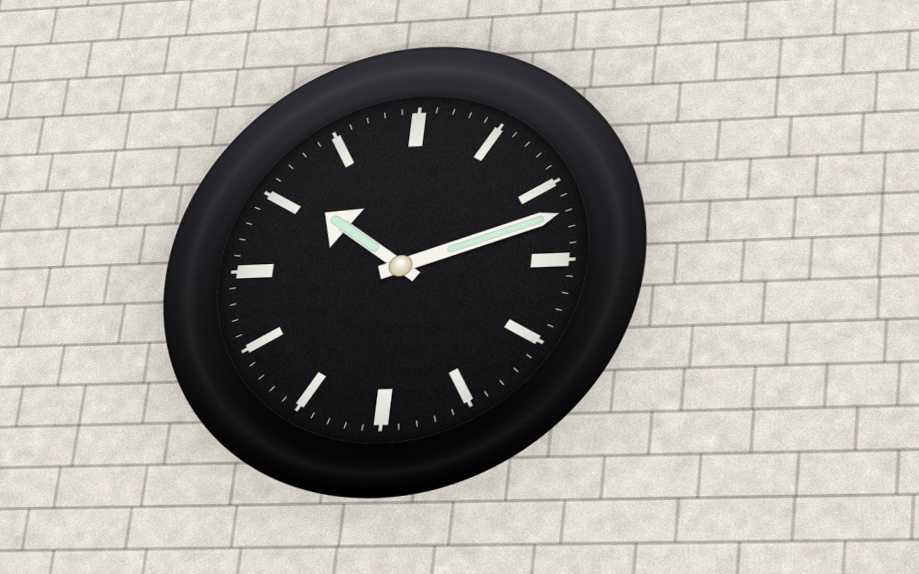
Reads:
10,12
